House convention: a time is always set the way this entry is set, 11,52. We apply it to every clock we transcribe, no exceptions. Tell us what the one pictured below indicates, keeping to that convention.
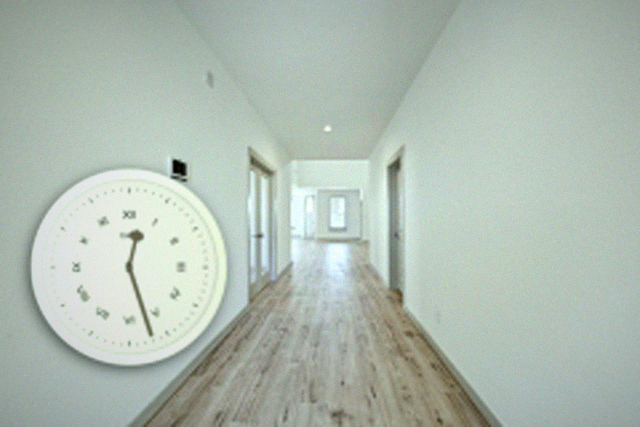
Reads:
12,27
